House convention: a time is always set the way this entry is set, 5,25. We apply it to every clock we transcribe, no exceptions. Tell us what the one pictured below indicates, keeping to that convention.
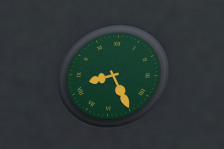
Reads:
8,25
